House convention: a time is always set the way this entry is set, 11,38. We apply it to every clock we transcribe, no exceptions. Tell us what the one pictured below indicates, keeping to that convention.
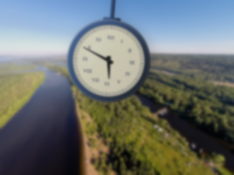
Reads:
5,49
